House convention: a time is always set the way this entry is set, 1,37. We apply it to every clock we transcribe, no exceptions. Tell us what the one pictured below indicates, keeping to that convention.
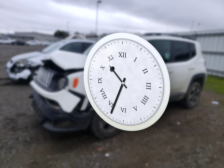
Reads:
10,34
